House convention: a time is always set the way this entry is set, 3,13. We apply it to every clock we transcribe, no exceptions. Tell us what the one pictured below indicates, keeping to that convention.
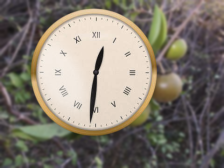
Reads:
12,31
